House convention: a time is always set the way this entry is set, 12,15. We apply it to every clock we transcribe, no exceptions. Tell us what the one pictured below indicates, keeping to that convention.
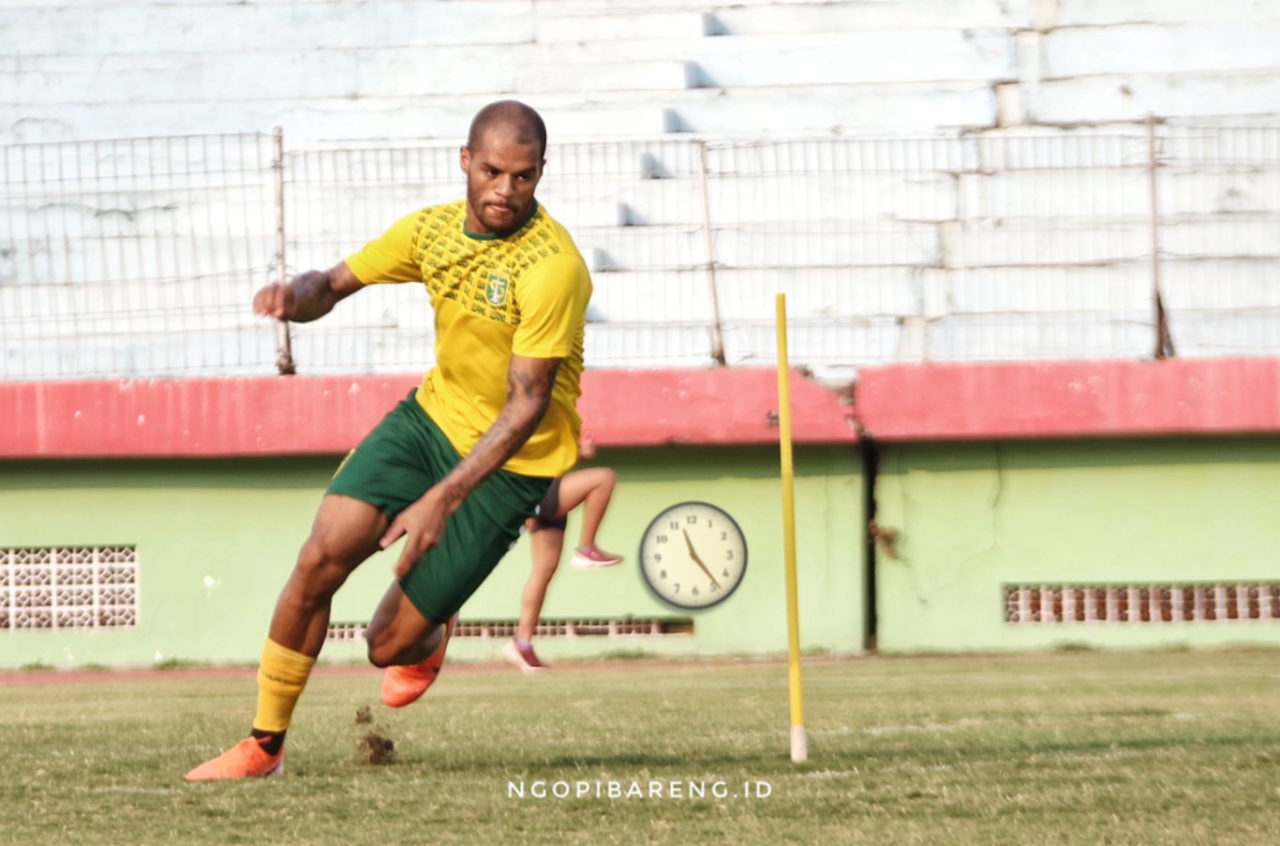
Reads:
11,24
